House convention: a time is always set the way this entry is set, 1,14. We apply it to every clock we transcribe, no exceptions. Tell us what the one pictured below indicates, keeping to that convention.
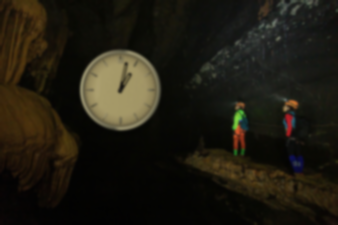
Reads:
1,02
